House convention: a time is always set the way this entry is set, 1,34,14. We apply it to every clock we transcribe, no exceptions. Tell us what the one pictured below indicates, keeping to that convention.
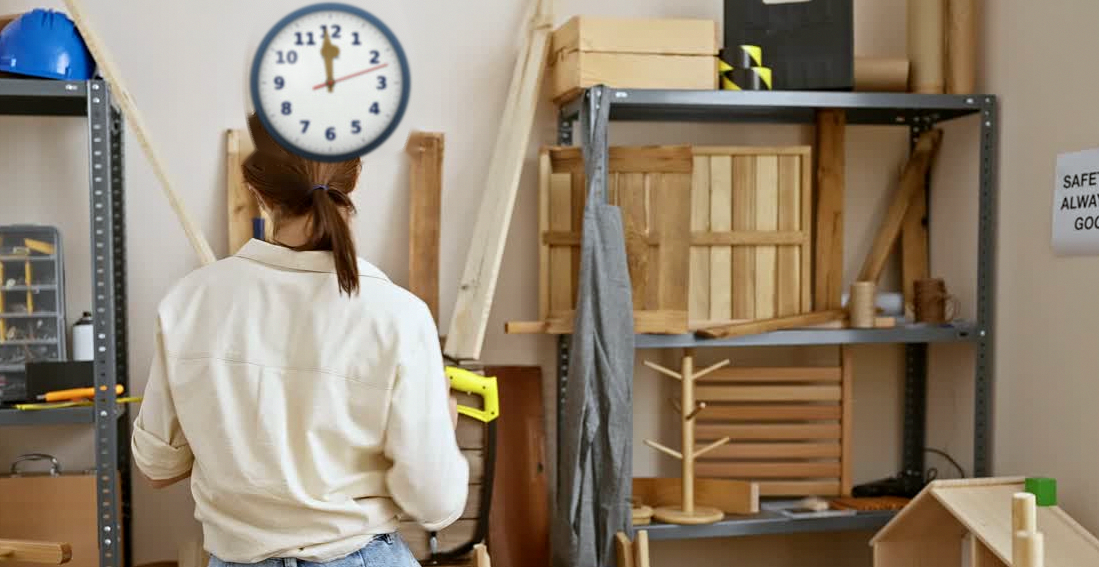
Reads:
11,59,12
